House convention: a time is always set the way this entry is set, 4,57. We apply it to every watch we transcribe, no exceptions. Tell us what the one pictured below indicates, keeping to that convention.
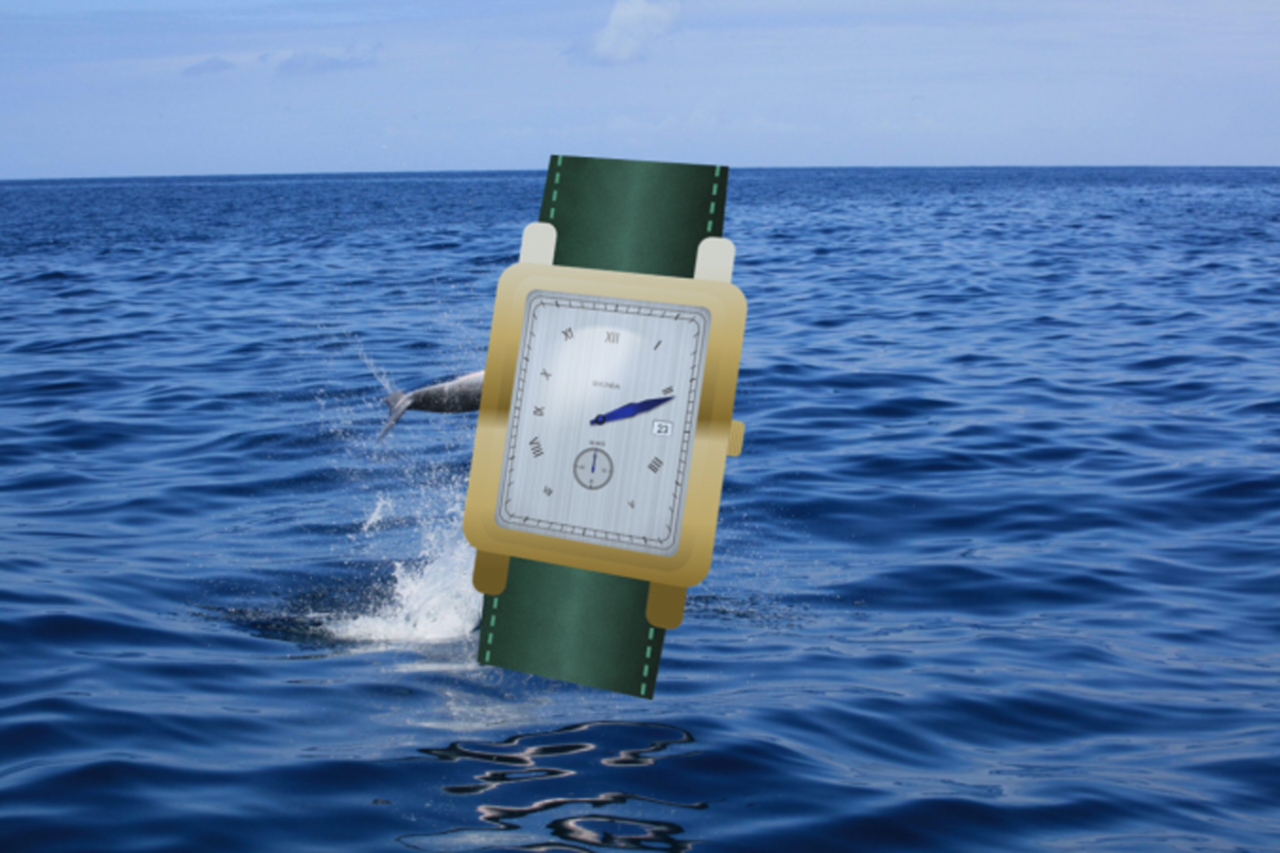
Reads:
2,11
